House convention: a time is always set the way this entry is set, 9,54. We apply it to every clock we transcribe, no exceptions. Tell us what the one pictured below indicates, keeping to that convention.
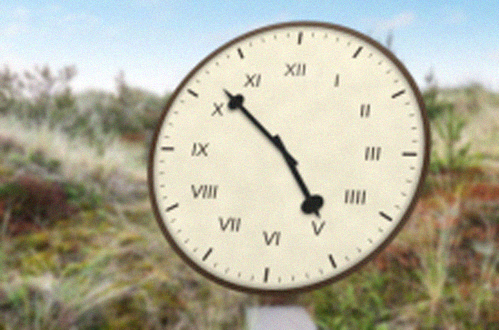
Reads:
4,52
